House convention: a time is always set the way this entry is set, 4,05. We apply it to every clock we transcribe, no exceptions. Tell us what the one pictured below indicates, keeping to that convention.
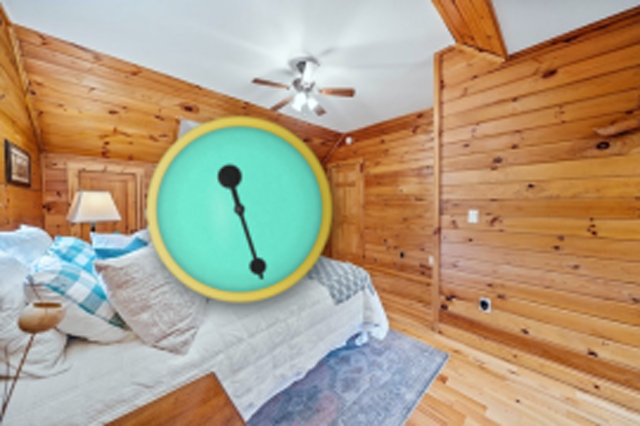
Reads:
11,27
